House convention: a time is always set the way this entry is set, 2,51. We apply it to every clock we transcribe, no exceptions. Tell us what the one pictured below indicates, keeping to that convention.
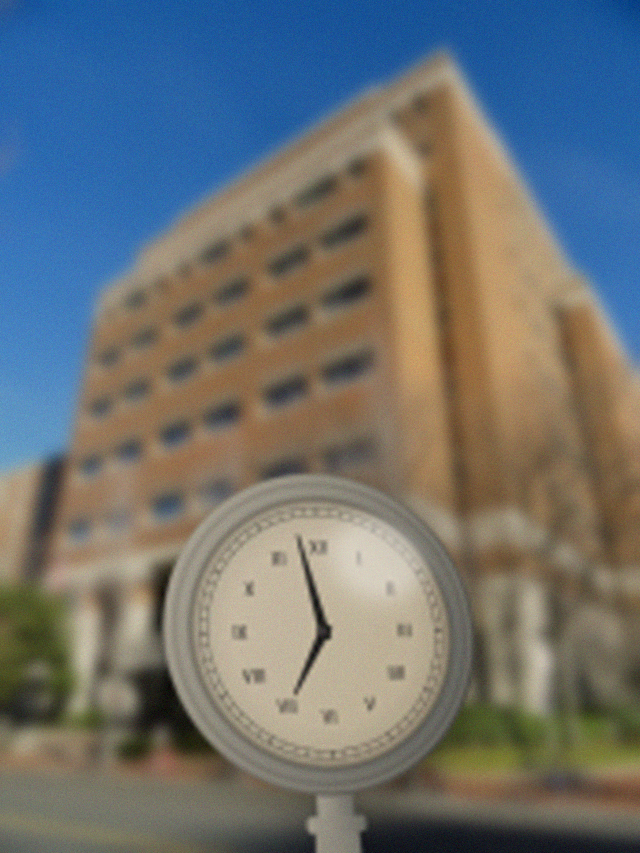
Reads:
6,58
